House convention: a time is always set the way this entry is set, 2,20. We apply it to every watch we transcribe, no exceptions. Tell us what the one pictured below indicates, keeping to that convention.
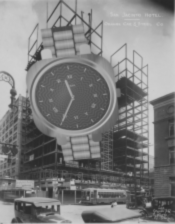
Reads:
11,35
